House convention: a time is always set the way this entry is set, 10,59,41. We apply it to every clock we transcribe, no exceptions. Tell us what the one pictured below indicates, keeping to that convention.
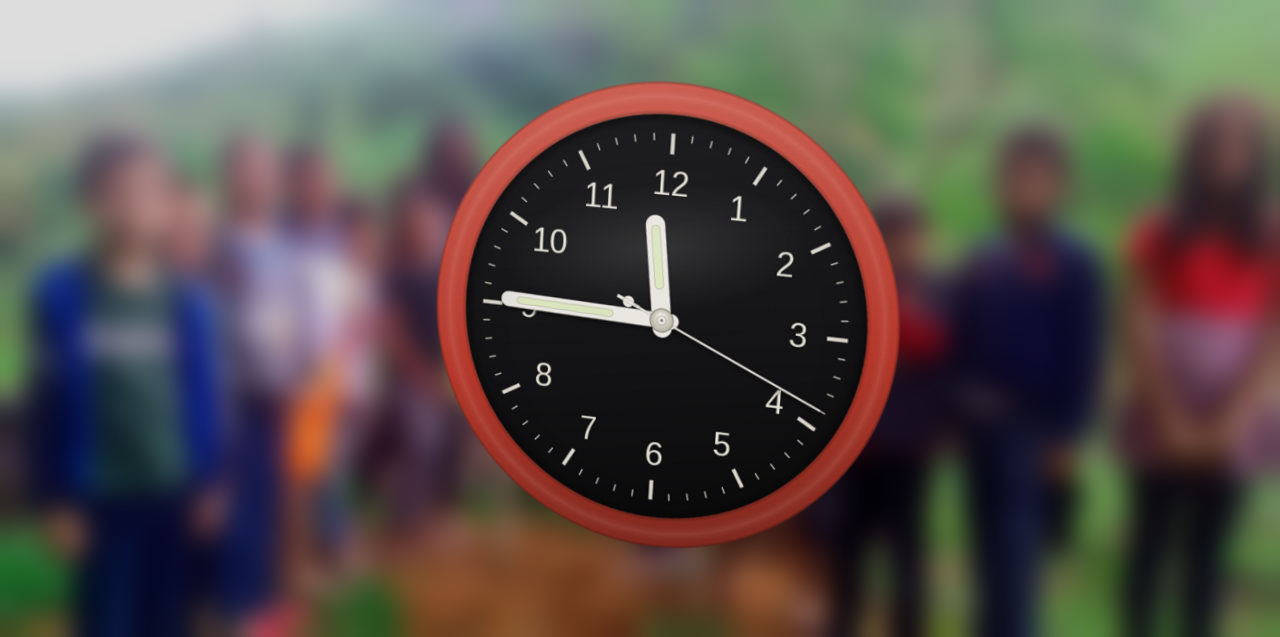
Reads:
11,45,19
